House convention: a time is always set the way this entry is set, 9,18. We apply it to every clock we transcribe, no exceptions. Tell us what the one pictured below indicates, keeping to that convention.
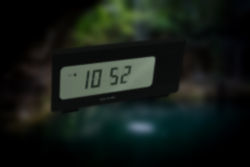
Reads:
10,52
